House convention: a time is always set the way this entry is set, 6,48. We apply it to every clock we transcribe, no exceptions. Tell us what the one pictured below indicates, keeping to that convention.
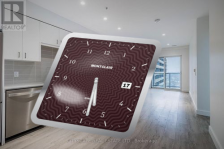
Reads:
5,29
